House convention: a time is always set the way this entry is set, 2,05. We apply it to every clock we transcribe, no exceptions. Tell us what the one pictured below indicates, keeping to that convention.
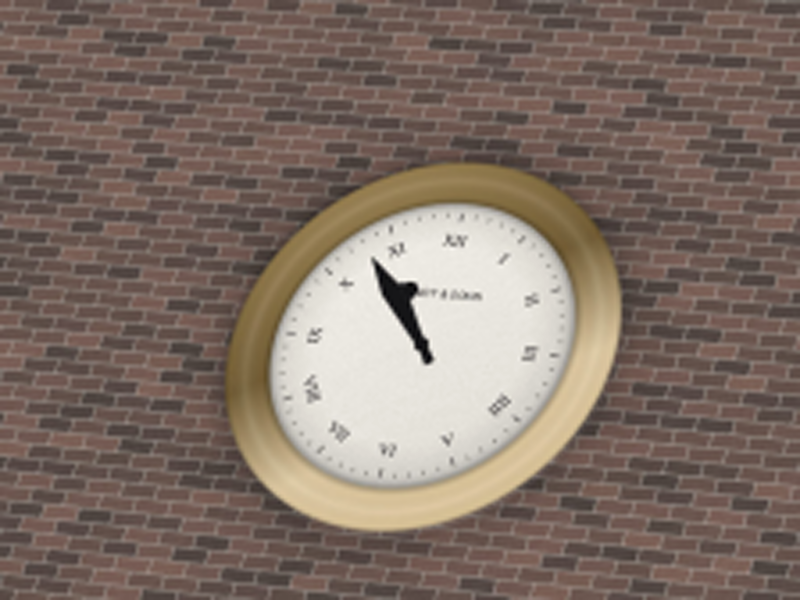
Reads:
10,53
